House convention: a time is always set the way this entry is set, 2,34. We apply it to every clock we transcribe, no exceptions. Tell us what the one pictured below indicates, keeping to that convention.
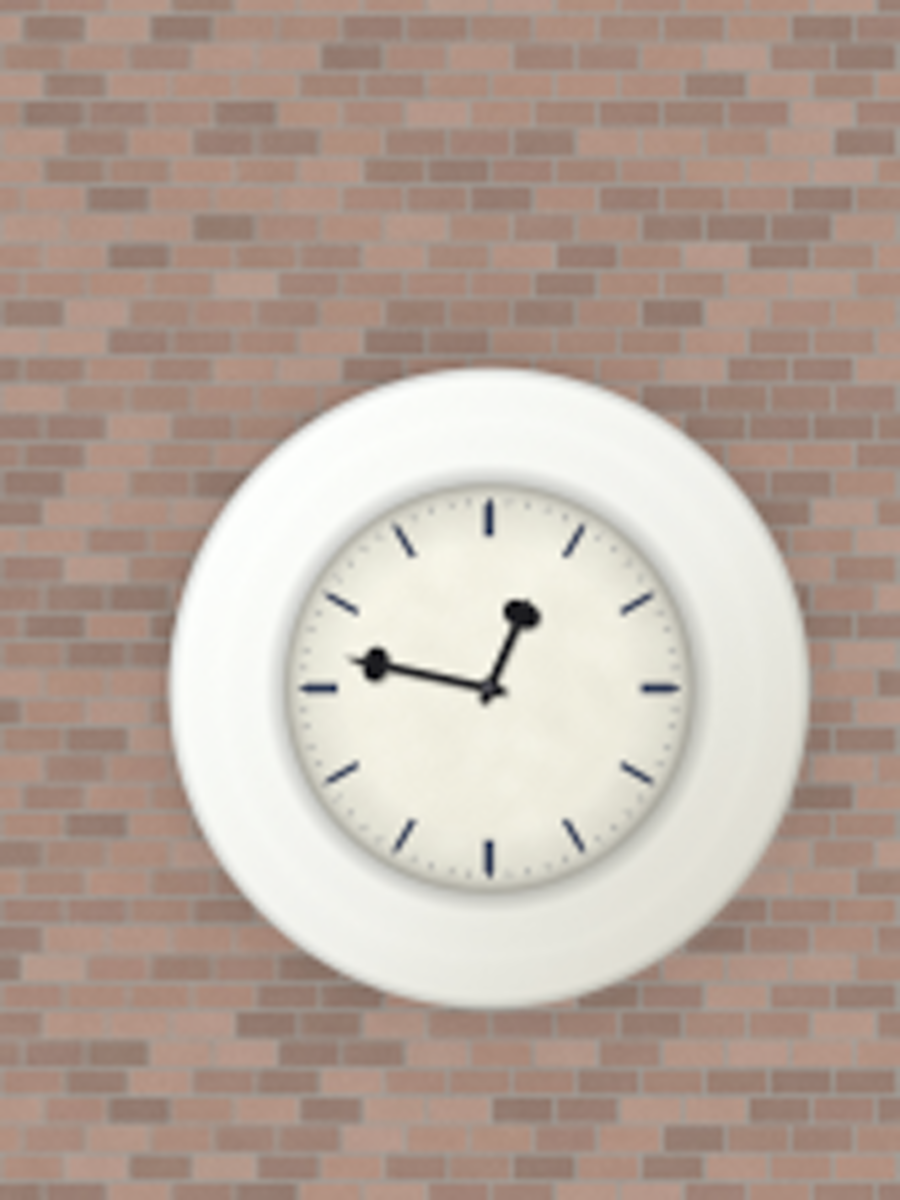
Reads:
12,47
